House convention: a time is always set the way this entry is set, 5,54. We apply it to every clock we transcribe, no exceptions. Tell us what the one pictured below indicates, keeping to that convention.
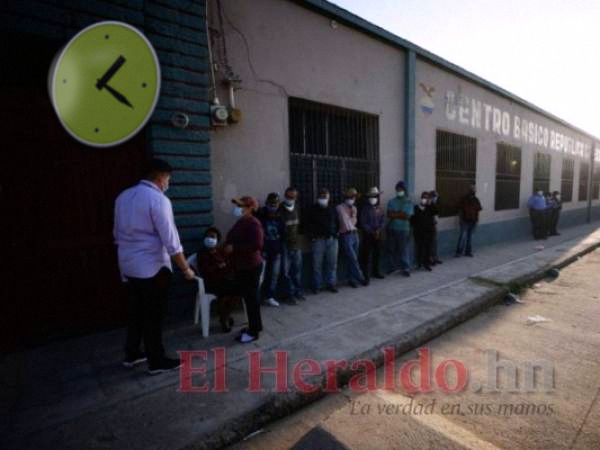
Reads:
1,20
